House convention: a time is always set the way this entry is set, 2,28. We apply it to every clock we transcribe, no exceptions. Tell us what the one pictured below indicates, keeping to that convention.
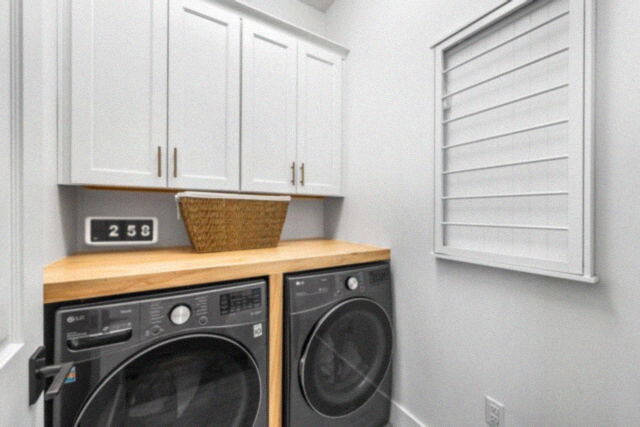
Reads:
2,58
